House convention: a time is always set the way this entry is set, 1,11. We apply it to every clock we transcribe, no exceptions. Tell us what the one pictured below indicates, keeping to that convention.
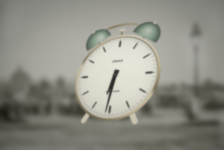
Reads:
6,31
